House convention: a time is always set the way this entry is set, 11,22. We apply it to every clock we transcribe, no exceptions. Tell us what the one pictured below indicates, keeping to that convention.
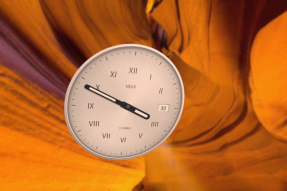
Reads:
3,49
